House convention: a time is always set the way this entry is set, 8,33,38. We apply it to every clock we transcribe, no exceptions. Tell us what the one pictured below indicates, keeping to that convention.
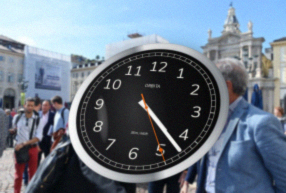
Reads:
4,22,25
